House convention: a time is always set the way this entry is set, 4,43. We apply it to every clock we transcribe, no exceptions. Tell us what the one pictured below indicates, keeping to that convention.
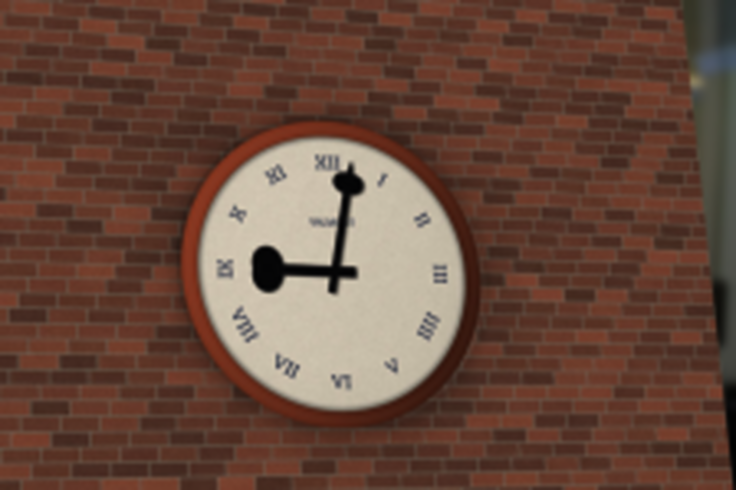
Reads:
9,02
